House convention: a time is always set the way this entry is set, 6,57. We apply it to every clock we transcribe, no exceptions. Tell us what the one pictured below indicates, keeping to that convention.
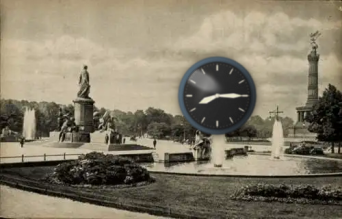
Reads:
8,15
